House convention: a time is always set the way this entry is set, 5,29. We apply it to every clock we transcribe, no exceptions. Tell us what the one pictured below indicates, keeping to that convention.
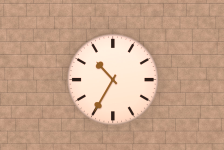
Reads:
10,35
